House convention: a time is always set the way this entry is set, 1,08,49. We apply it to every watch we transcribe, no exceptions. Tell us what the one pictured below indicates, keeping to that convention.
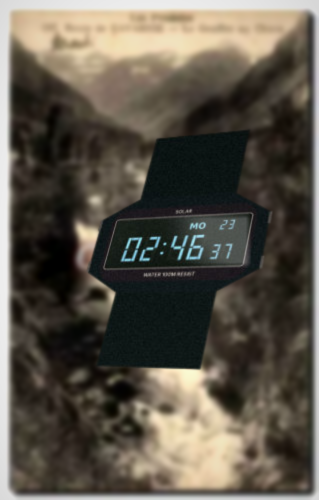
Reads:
2,46,37
